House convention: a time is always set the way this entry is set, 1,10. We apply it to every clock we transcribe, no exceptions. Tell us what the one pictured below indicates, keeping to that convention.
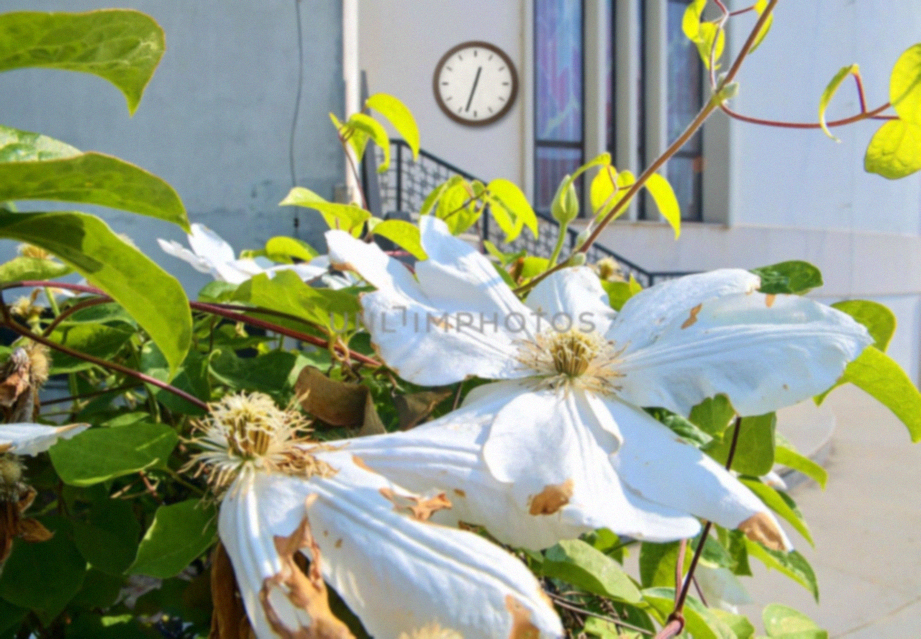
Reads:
12,33
